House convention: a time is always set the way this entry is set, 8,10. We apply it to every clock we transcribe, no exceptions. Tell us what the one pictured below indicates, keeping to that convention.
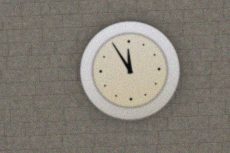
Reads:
11,55
